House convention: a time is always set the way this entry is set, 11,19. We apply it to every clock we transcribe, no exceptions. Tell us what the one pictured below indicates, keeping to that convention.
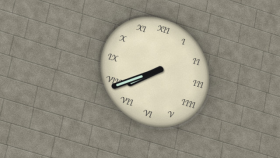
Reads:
7,39
